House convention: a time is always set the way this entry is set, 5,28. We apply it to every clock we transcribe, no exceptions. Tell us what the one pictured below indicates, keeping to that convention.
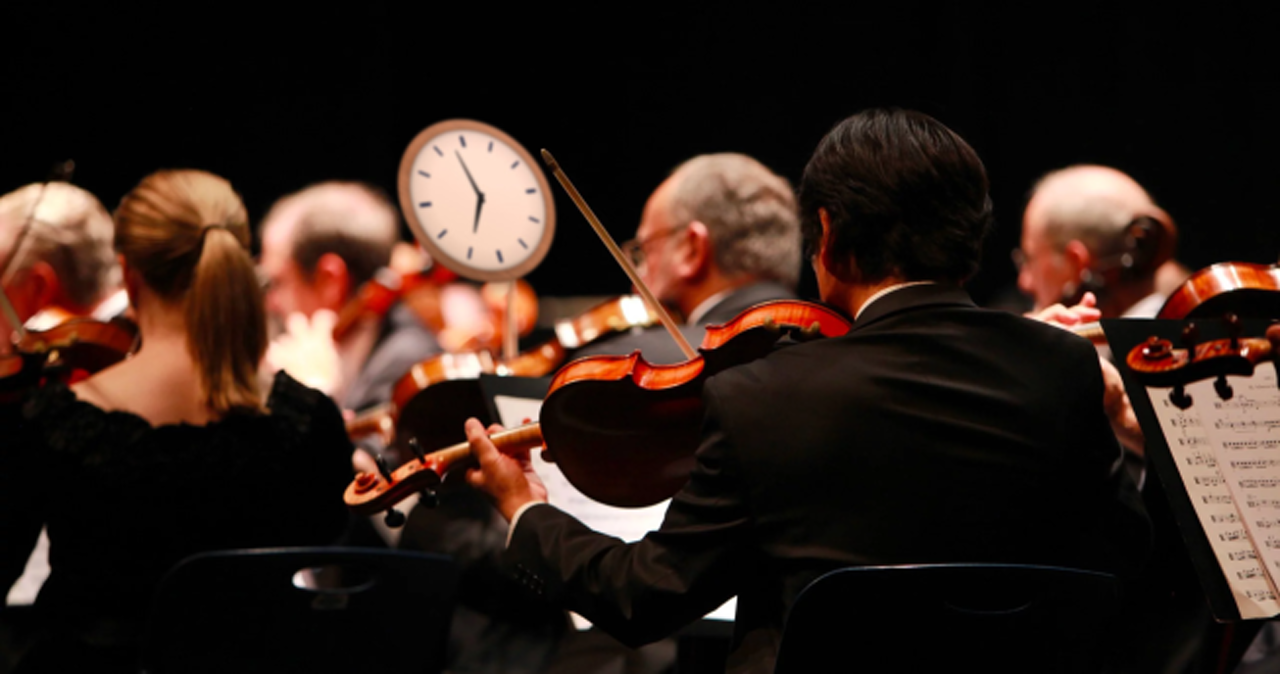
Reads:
6,58
